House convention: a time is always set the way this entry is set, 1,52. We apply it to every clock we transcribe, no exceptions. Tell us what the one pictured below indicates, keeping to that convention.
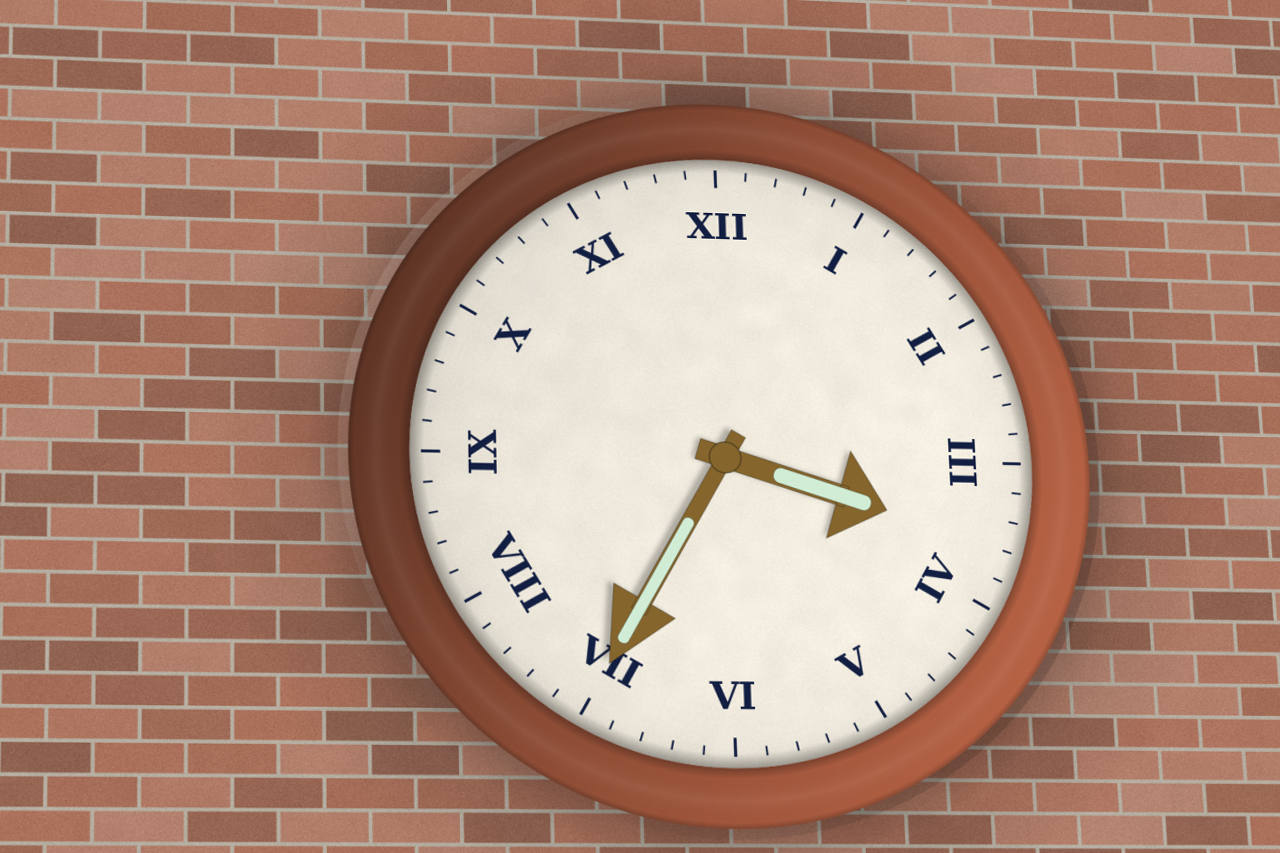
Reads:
3,35
